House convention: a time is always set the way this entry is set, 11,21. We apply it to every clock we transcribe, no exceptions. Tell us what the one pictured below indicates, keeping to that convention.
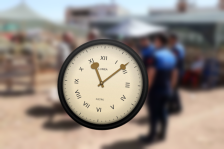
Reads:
11,08
